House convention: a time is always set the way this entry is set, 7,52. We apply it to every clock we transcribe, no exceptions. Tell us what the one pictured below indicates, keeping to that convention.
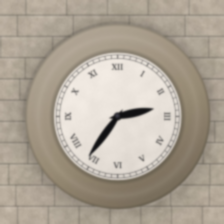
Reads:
2,36
